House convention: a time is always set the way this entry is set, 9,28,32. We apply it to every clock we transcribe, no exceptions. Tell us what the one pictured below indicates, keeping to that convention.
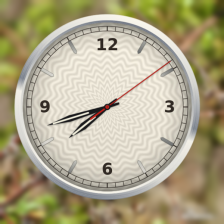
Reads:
7,42,09
